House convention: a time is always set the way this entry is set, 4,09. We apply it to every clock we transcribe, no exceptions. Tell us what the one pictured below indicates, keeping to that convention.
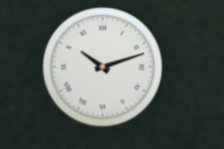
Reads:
10,12
